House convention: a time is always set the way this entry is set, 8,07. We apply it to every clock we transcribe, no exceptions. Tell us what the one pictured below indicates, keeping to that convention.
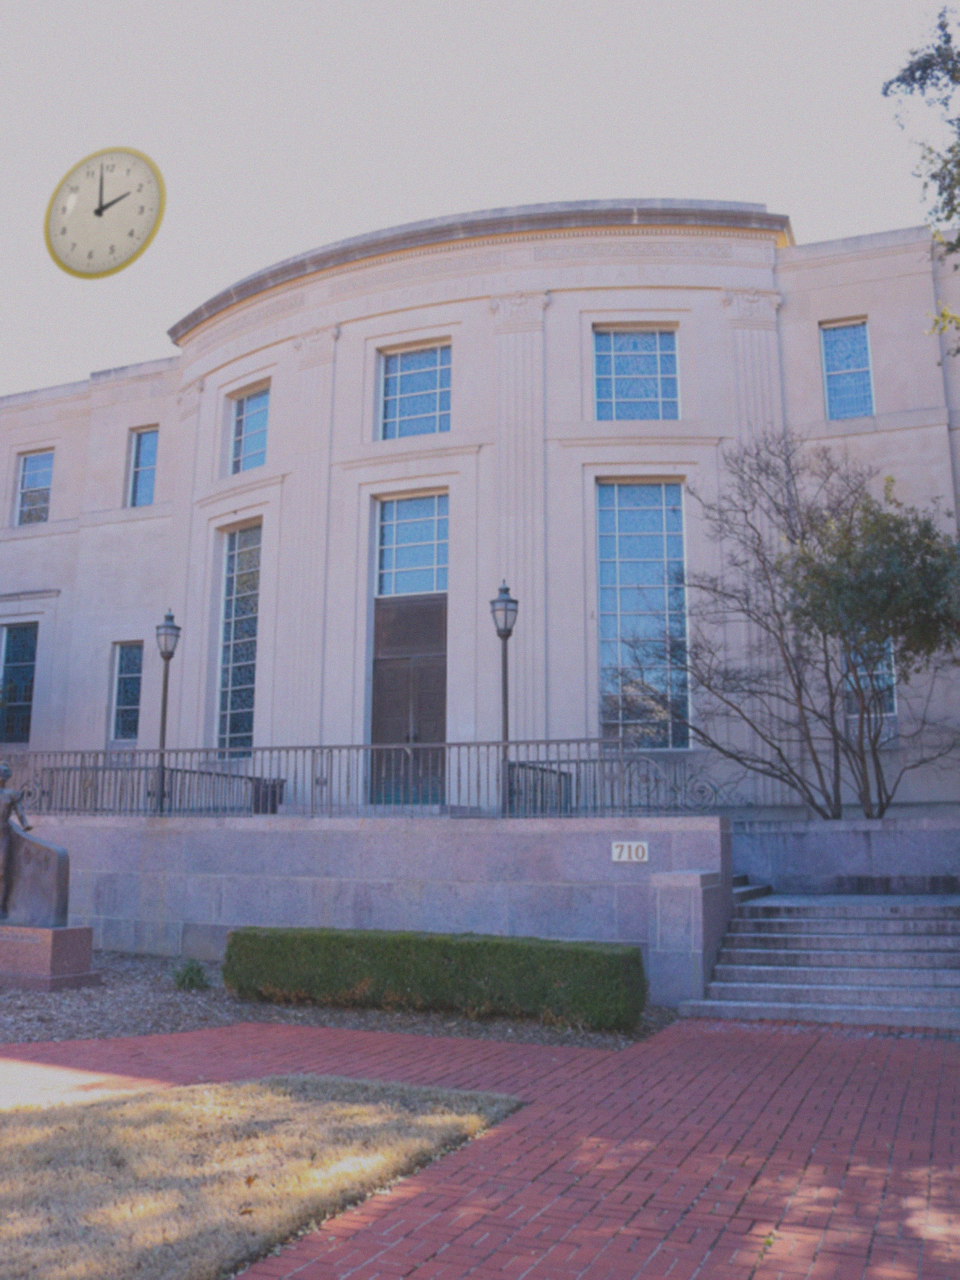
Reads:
1,58
